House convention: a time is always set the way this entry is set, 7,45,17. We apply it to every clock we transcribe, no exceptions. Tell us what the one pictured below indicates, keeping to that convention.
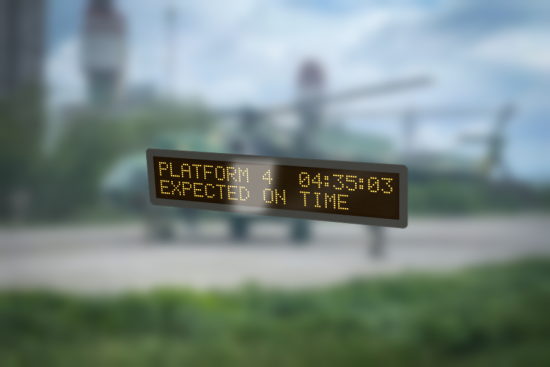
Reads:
4,35,03
